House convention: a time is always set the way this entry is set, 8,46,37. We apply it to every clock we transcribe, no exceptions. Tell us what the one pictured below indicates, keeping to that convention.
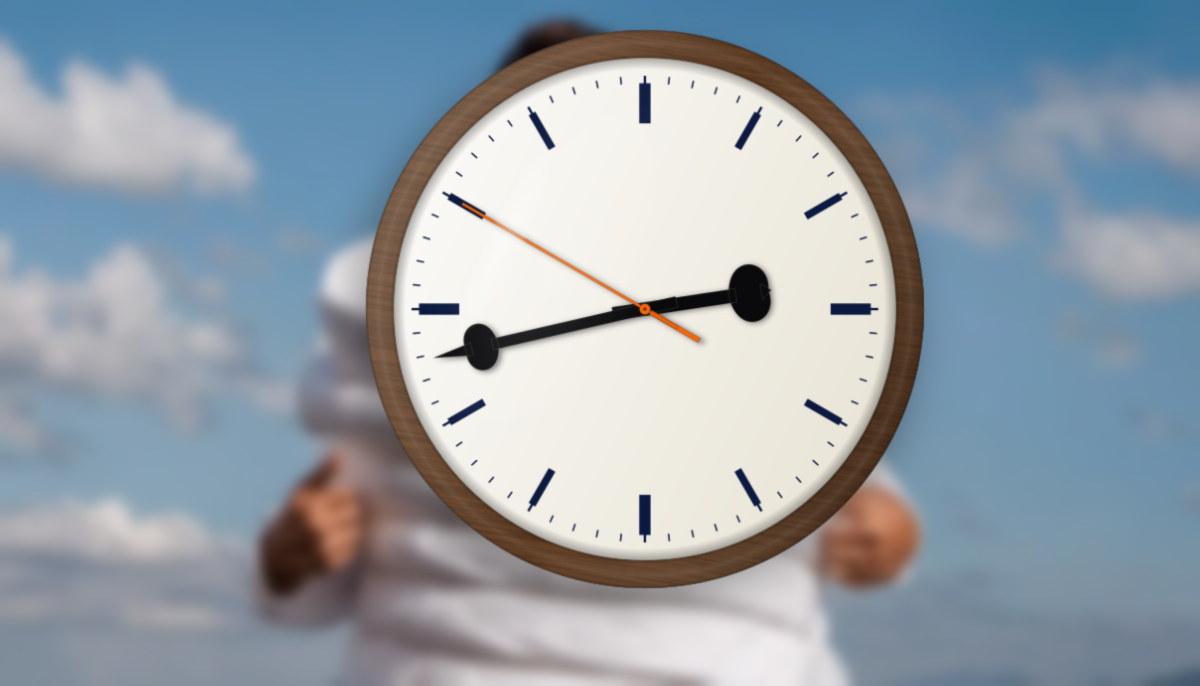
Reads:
2,42,50
